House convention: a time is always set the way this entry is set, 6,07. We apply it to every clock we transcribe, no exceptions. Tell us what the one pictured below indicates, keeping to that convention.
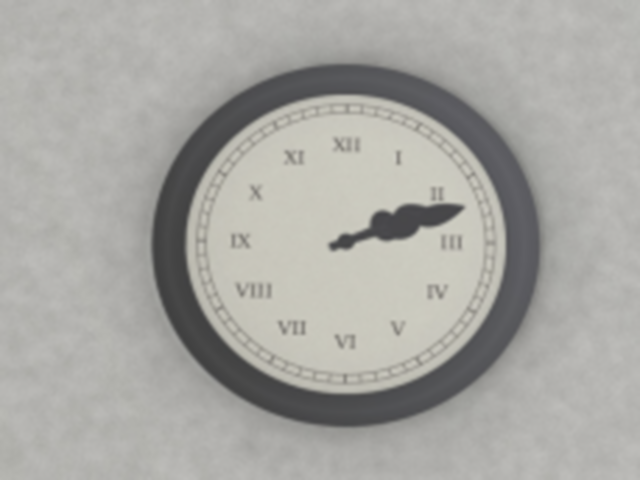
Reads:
2,12
